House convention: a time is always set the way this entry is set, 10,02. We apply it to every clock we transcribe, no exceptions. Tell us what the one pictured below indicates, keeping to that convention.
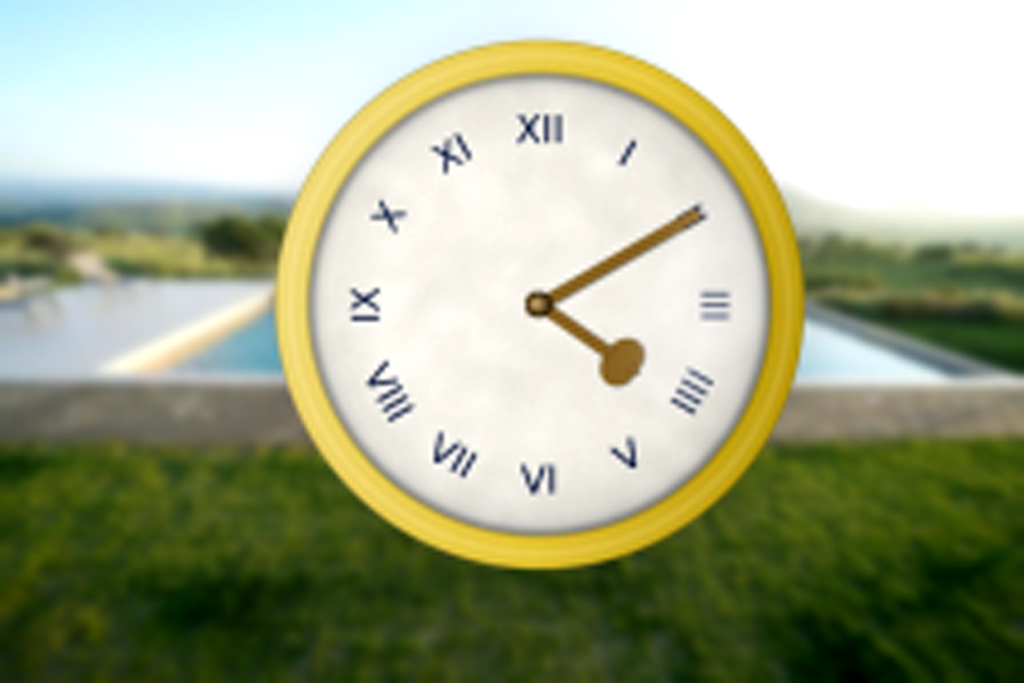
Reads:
4,10
